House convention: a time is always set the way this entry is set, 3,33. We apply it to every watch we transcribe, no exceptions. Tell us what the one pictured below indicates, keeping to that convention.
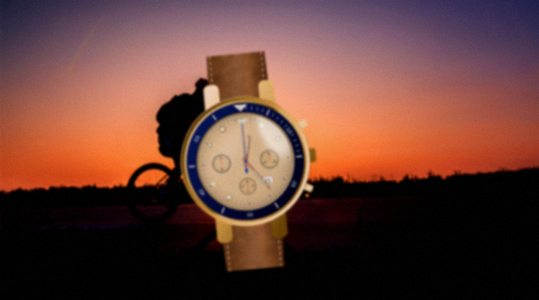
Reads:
12,24
